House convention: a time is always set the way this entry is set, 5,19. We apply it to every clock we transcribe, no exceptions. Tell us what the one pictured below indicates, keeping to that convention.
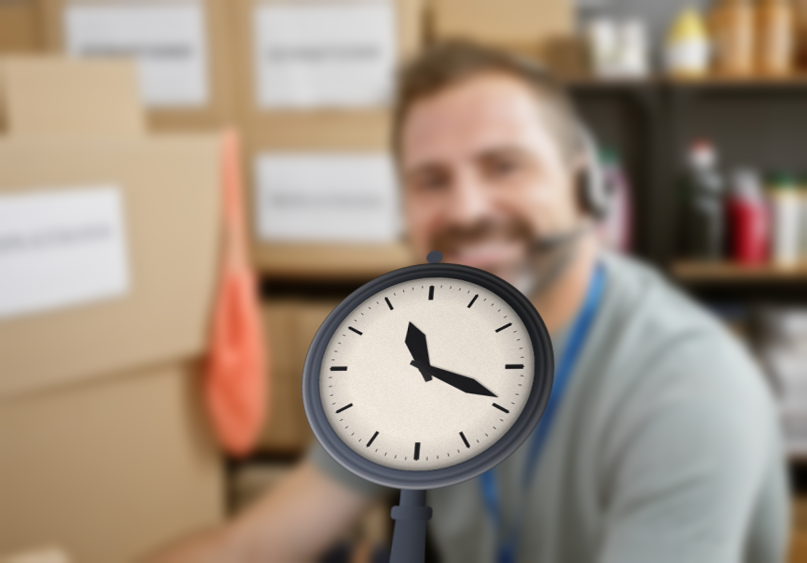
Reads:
11,19
